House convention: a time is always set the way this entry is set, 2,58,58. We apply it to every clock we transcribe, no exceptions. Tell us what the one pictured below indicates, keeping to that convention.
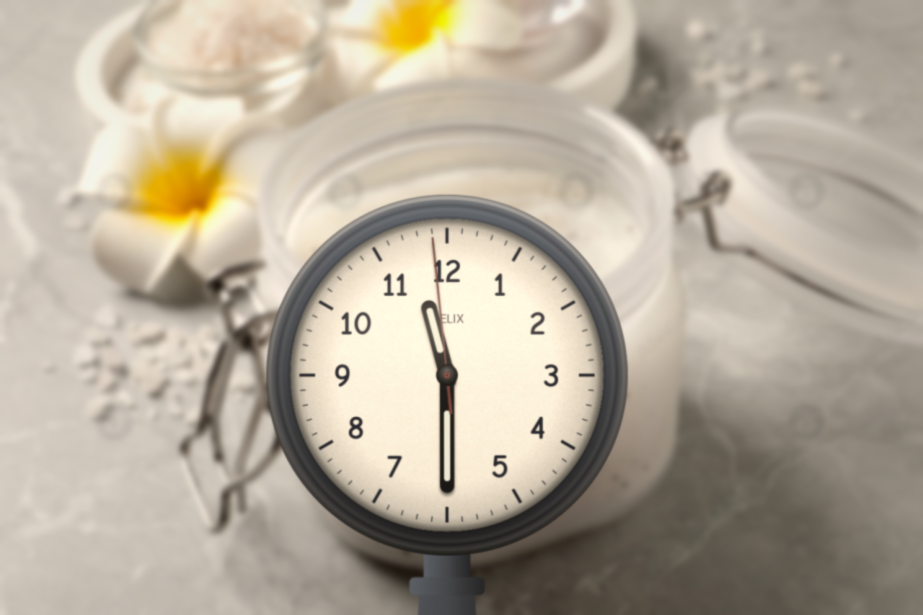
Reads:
11,29,59
